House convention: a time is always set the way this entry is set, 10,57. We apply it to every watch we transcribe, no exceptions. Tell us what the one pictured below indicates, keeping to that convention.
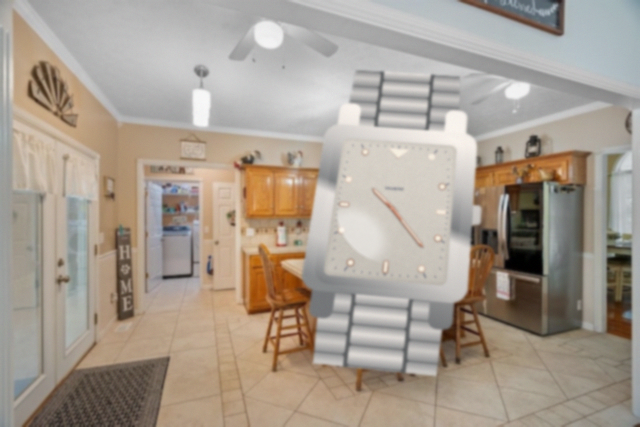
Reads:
10,23
